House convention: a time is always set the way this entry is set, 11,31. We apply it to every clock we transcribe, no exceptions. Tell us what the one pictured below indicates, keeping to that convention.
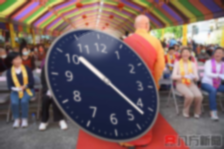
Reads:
10,22
